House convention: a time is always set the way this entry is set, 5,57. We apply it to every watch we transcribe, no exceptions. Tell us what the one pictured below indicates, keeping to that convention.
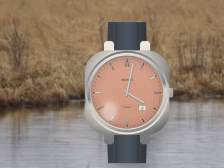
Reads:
4,02
